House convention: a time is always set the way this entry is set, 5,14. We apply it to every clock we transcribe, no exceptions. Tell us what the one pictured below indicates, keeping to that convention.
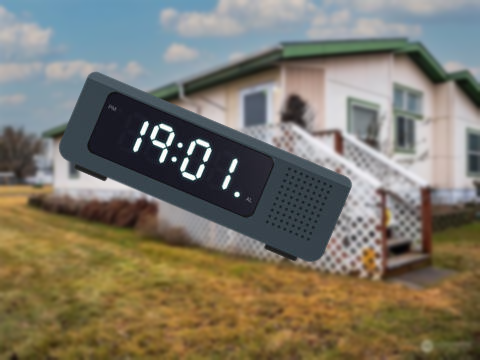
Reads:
19,01
